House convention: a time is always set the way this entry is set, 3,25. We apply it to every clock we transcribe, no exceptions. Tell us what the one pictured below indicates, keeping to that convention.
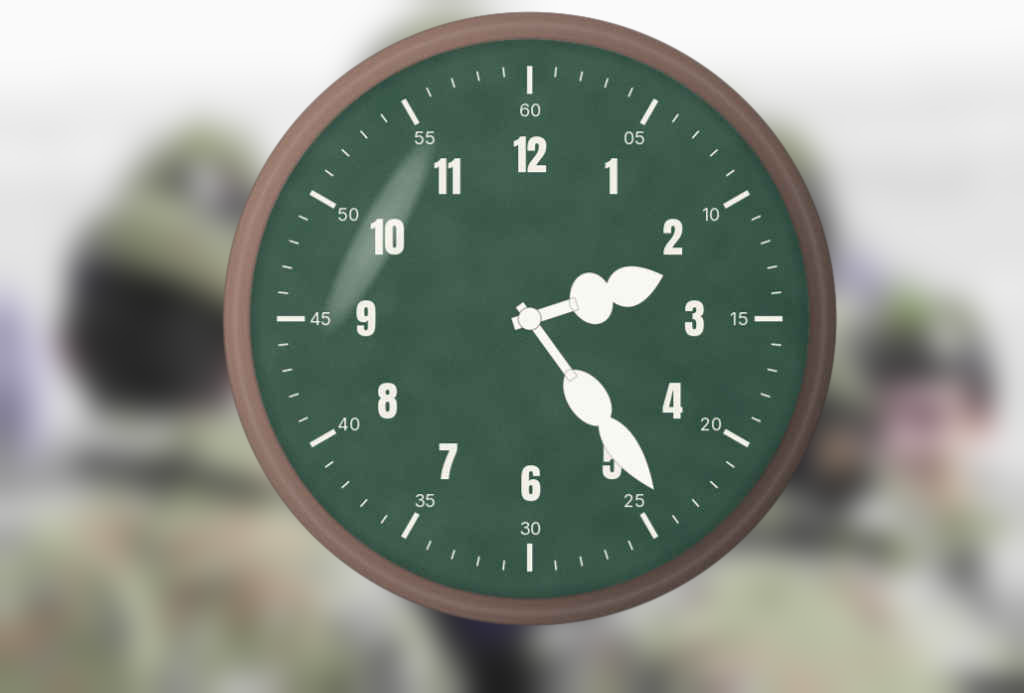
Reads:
2,24
